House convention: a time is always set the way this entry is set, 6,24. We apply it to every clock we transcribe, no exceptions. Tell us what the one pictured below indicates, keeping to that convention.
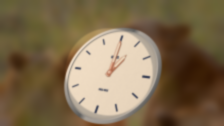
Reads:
1,00
